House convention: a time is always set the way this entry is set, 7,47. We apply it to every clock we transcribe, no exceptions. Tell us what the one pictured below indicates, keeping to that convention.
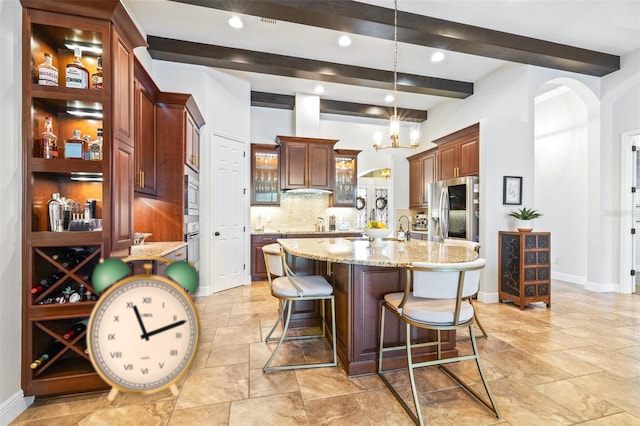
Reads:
11,12
